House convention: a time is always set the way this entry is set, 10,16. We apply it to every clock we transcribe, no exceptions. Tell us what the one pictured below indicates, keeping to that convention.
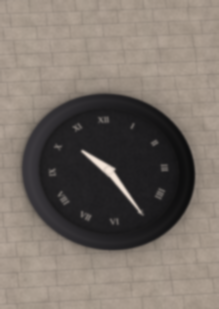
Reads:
10,25
